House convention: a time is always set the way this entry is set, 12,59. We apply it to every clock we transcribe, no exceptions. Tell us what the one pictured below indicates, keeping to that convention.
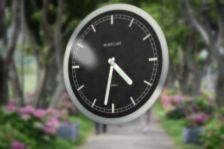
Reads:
4,32
